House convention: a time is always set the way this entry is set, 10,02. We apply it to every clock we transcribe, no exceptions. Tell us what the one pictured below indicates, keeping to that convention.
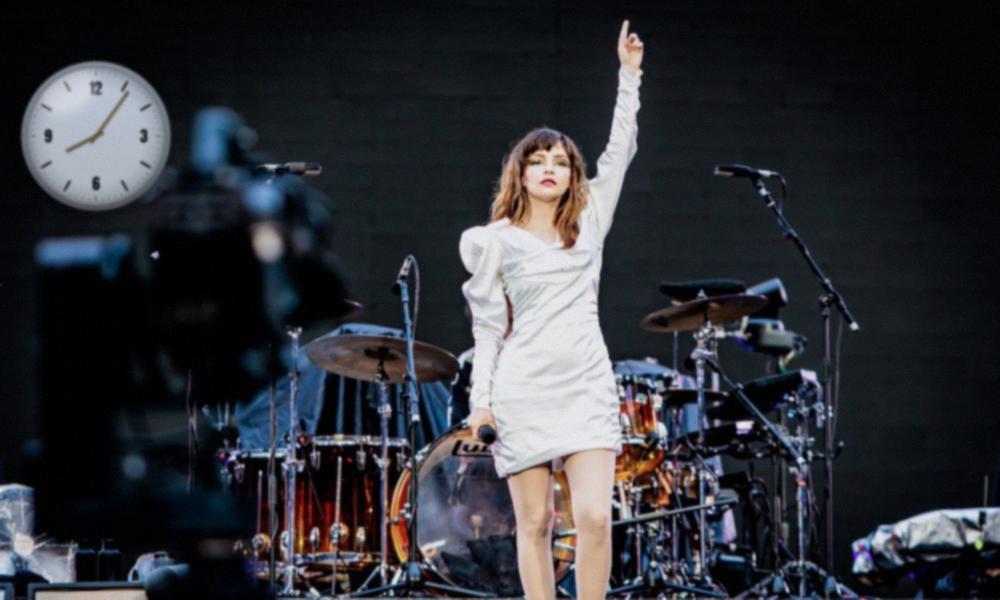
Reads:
8,06
